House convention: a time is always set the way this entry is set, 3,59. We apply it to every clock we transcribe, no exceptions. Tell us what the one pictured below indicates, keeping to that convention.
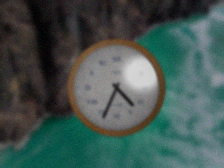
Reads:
4,34
